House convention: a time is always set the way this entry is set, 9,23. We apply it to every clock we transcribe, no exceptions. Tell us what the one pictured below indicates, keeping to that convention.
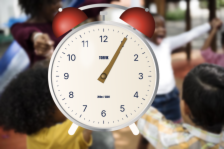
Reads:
1,05
